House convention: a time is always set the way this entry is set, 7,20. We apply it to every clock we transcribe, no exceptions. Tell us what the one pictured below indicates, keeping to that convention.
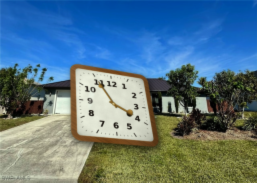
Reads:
3,55
